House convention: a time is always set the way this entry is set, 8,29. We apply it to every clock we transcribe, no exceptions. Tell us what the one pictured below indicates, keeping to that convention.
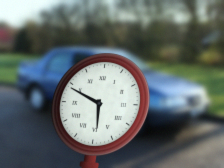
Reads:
5,49
